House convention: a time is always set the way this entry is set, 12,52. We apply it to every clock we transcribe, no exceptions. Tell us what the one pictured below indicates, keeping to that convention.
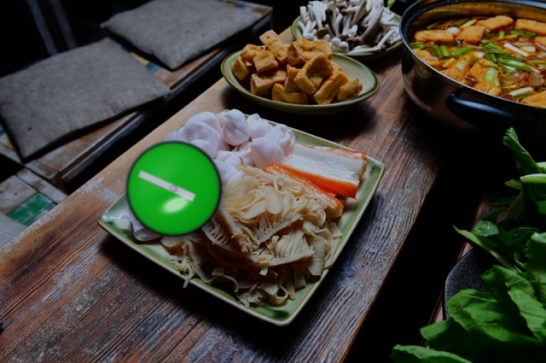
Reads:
3,49
